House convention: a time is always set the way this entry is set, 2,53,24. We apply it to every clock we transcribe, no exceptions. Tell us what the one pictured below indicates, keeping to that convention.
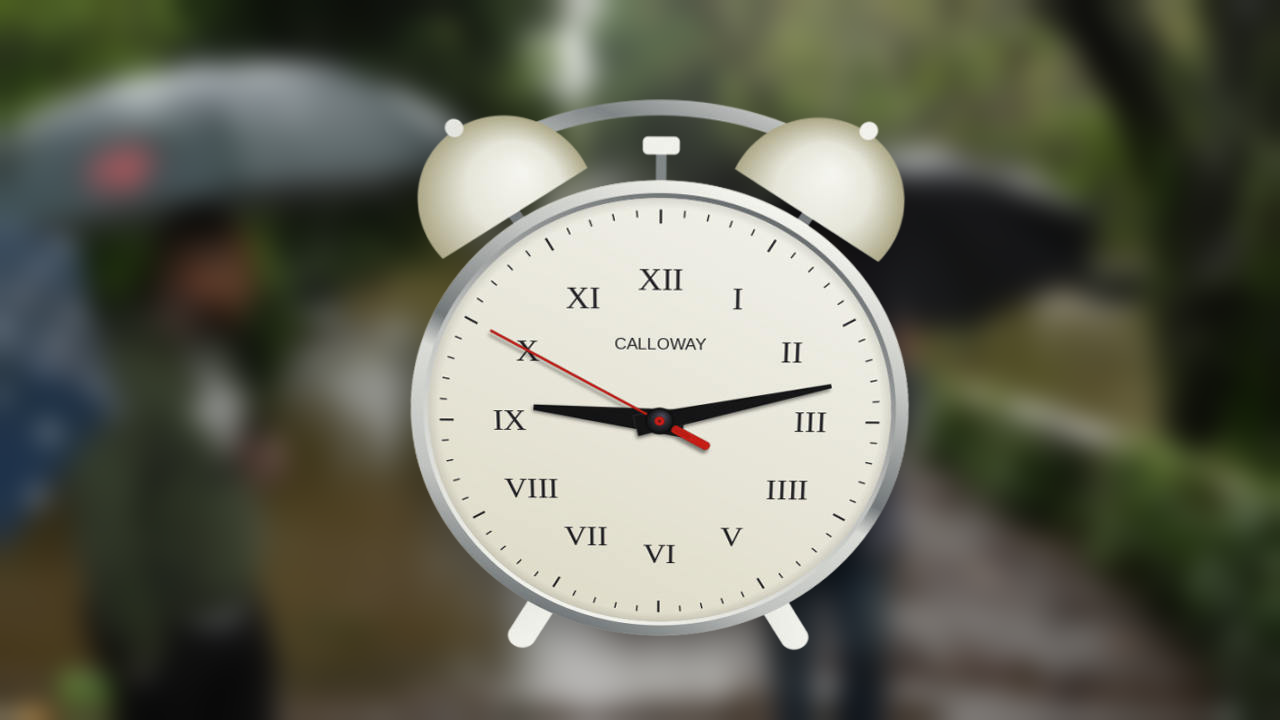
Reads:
9,12,50
